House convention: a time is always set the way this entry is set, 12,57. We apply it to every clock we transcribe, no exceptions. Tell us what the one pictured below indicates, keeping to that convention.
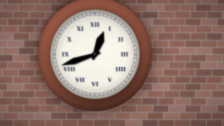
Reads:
12,42
